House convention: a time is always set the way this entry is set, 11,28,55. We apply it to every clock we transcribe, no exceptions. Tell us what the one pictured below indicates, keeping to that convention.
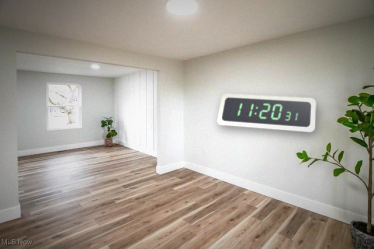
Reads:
11,20,31
